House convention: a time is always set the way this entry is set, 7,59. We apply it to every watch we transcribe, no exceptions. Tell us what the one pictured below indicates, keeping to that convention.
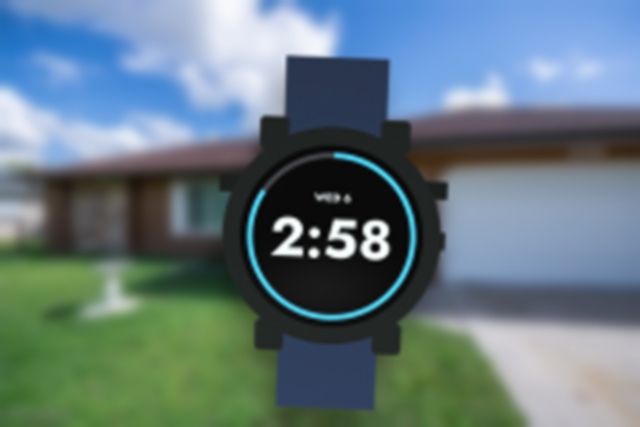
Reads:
2,58
